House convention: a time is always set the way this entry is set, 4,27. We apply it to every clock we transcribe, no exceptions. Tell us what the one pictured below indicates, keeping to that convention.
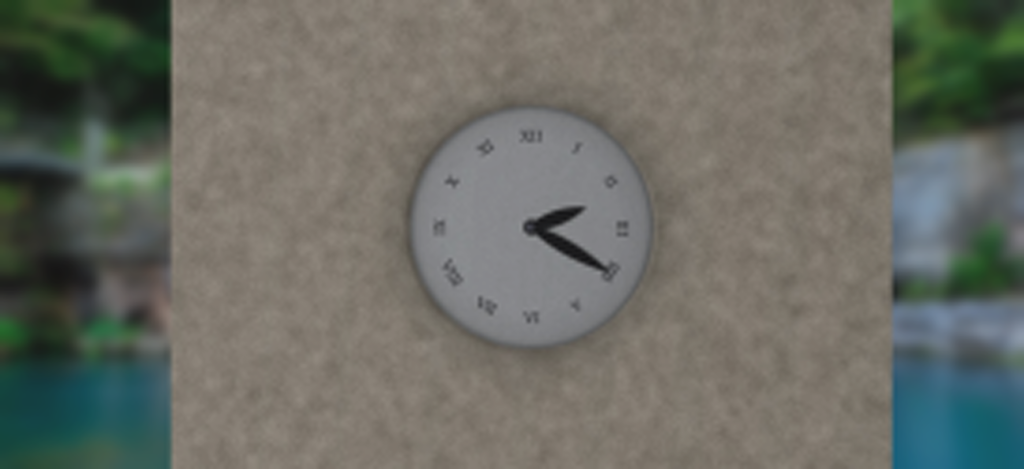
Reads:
2,20
